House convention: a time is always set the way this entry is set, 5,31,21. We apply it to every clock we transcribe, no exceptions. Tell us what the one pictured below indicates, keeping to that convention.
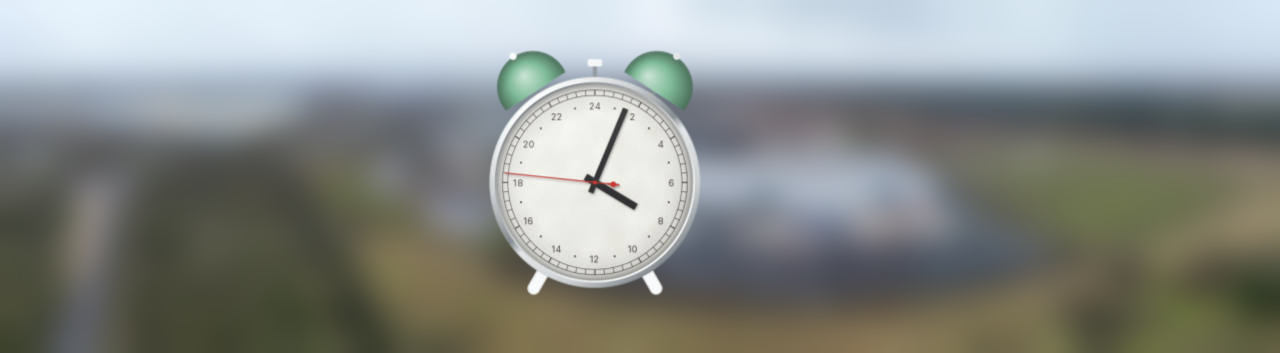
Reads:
8,03,46
